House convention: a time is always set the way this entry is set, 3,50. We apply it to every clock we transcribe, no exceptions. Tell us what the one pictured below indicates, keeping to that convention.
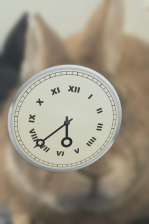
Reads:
5,37
